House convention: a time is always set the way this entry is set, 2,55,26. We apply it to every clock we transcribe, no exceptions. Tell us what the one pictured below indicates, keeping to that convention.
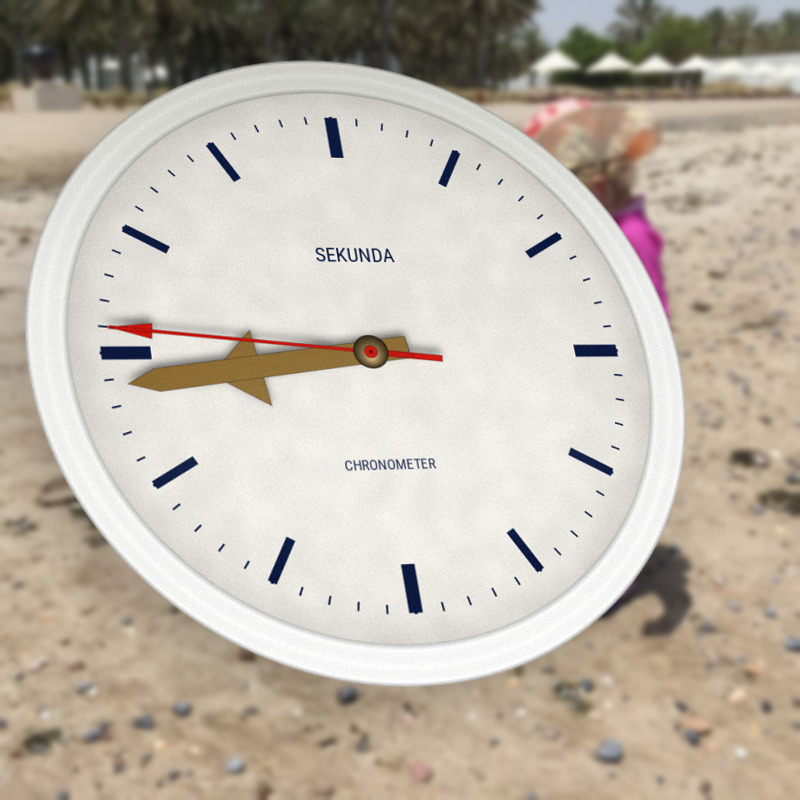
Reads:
8,43,46
